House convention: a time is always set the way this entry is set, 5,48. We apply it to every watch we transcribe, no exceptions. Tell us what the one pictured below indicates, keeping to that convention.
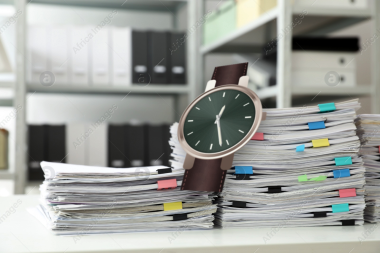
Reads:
12,27
